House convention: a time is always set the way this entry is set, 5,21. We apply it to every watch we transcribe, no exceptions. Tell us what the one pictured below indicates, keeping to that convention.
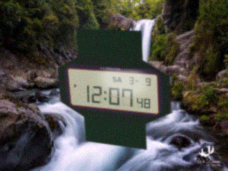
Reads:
12,07
